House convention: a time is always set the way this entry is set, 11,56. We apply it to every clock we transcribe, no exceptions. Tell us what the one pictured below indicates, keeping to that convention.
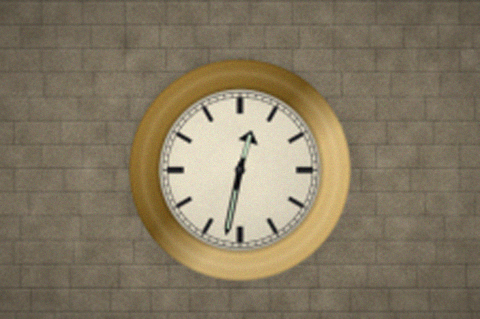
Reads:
12,32
